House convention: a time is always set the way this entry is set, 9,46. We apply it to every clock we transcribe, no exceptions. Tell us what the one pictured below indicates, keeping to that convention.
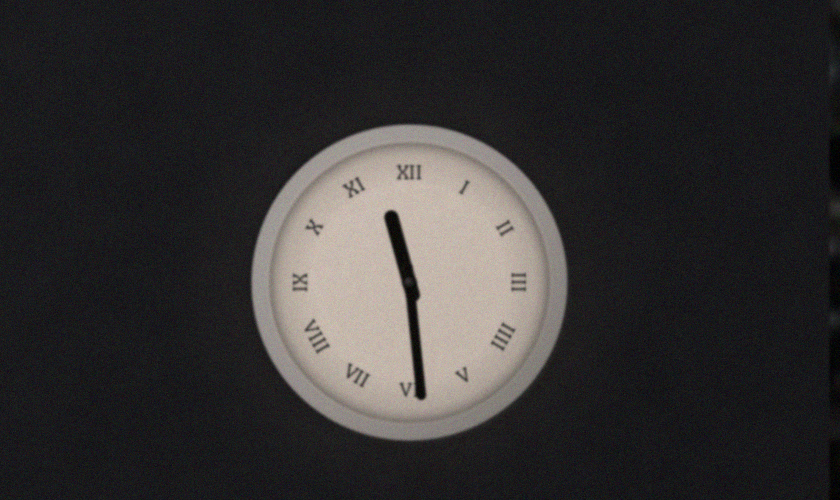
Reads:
11,29
